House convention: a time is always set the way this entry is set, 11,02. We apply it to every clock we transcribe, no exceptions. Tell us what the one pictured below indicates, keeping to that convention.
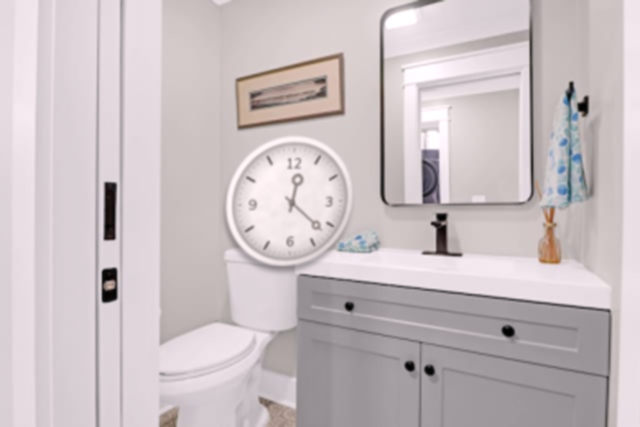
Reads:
12,22
